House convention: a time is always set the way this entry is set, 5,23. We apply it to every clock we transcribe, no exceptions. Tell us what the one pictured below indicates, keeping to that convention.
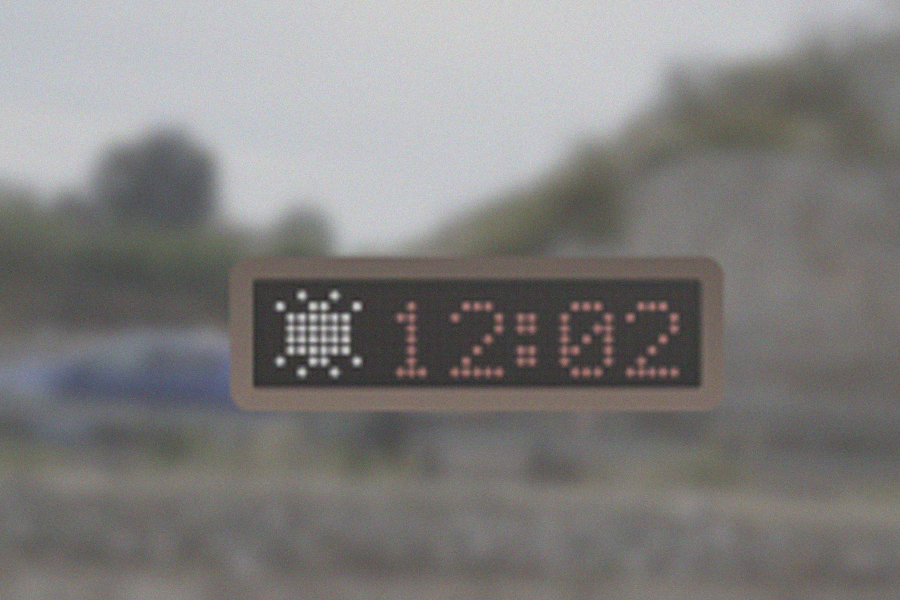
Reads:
12,02
